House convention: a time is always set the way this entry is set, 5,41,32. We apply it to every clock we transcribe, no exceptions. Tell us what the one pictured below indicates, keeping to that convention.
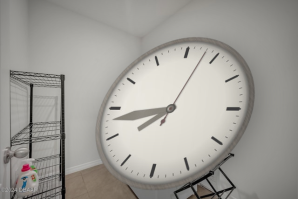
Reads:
7,43,03
